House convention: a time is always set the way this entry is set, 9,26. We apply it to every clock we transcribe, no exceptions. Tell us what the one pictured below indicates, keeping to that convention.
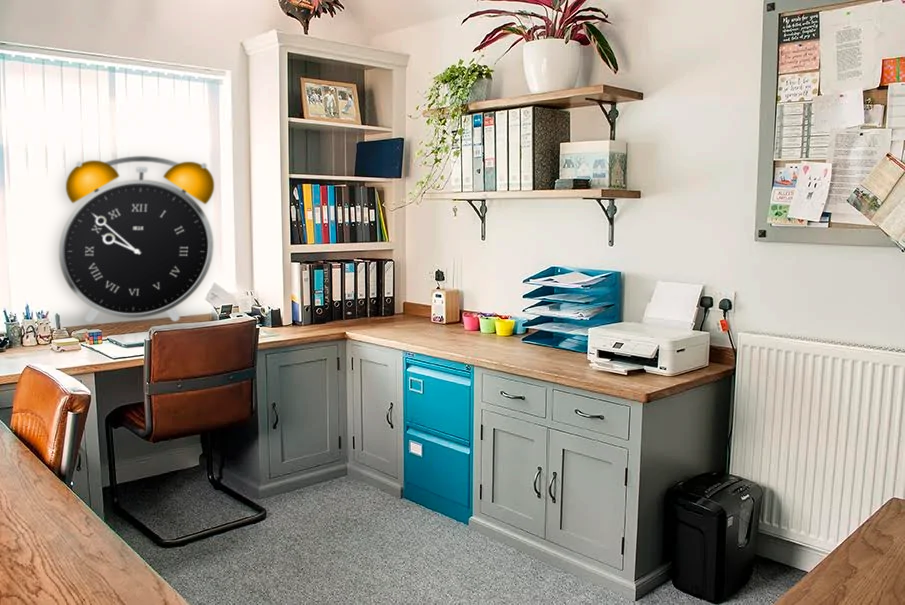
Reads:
9,52
